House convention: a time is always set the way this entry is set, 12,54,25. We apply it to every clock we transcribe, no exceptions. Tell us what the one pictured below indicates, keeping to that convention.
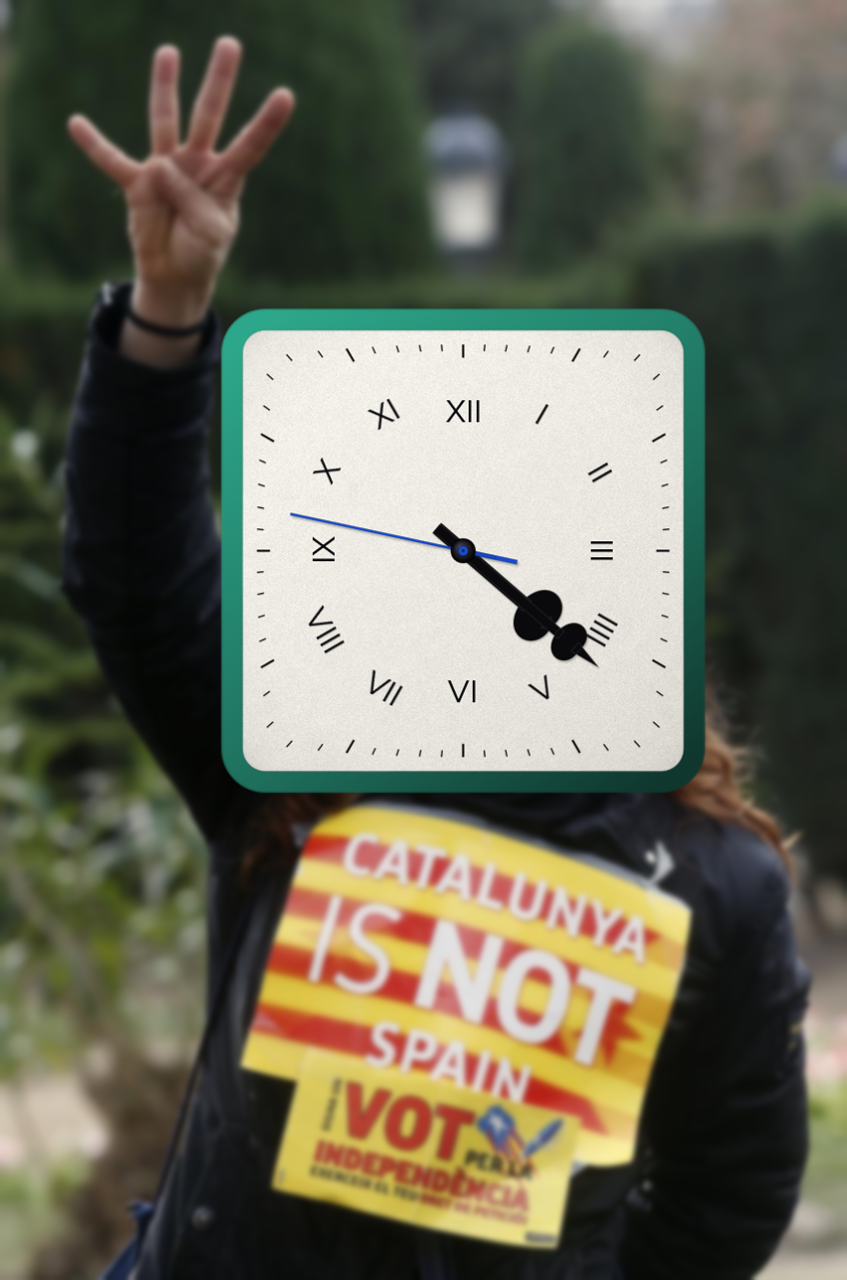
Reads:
4,21,47
